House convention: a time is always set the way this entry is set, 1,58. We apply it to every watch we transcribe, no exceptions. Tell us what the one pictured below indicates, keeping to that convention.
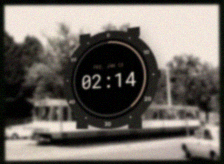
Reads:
2,14
